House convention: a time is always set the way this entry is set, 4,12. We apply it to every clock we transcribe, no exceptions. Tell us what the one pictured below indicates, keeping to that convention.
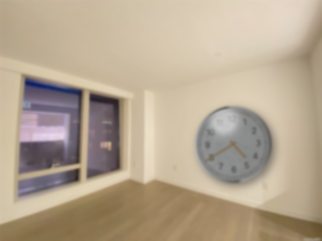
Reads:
4,40
